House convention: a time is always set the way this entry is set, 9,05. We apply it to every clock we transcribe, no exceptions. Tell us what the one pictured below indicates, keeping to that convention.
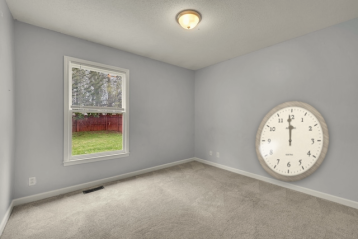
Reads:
11,59
